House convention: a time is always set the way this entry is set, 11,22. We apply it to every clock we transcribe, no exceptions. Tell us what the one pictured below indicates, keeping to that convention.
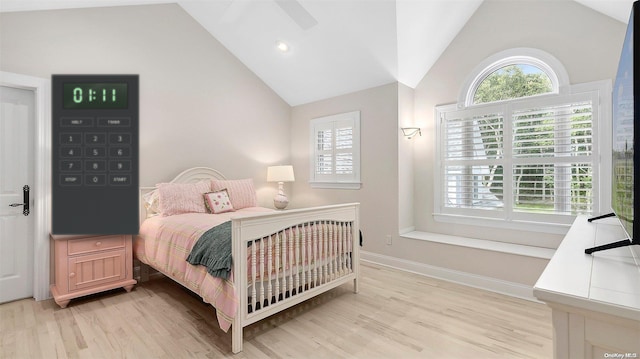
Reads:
1,11
